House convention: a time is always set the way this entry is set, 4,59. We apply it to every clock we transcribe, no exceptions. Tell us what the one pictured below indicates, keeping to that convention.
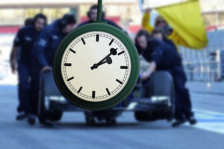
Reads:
2,08
